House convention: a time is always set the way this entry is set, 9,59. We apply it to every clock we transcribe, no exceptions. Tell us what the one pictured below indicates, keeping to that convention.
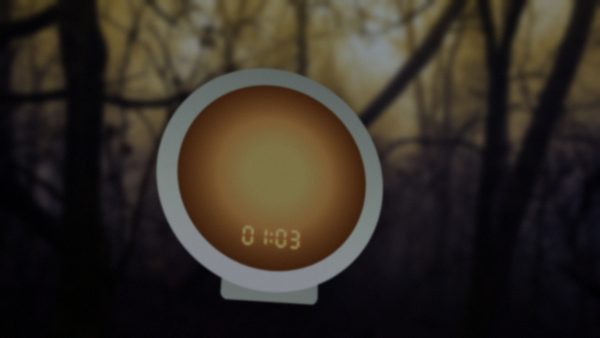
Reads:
1,03
